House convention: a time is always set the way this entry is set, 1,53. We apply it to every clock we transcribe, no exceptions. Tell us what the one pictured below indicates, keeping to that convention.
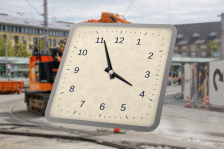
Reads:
3,56
